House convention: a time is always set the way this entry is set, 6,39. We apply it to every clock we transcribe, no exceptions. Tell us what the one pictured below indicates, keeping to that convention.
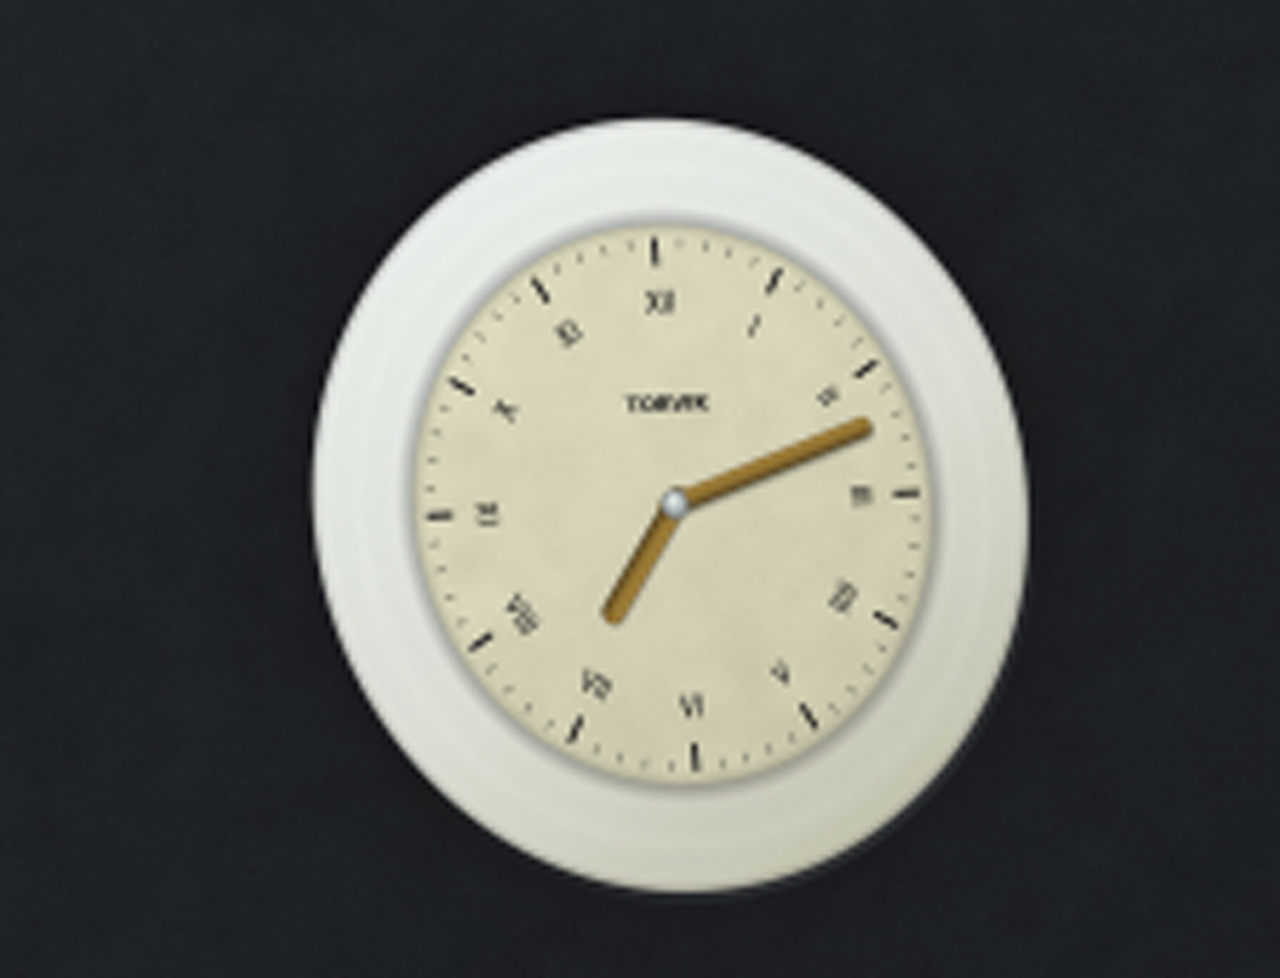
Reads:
7,12
